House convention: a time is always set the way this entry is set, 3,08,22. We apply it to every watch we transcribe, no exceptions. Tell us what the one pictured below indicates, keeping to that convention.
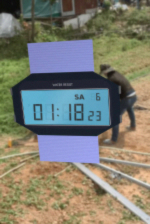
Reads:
1,18,23
